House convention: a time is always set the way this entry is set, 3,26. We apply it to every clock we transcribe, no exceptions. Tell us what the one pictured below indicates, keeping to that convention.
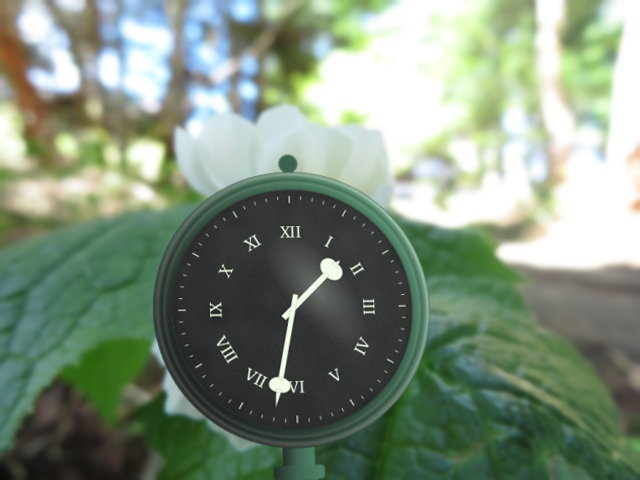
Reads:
1,32
